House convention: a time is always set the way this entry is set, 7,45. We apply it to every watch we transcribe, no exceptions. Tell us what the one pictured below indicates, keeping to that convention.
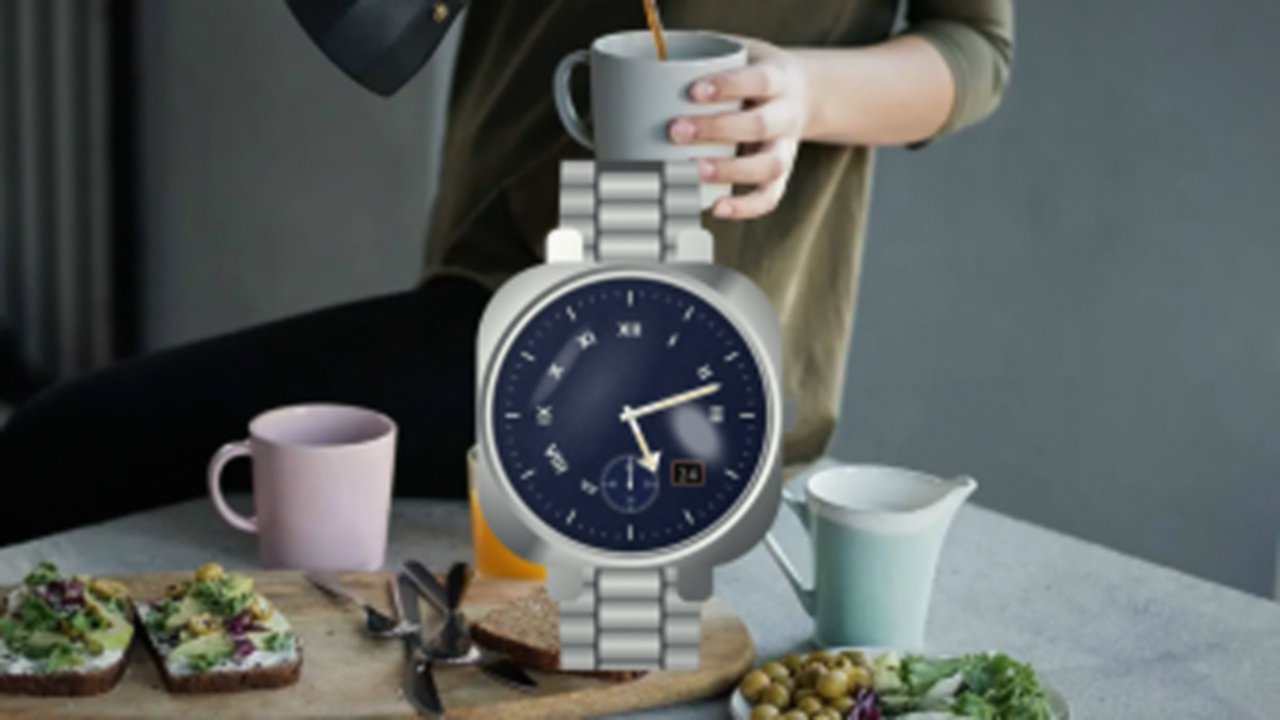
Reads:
5,12
